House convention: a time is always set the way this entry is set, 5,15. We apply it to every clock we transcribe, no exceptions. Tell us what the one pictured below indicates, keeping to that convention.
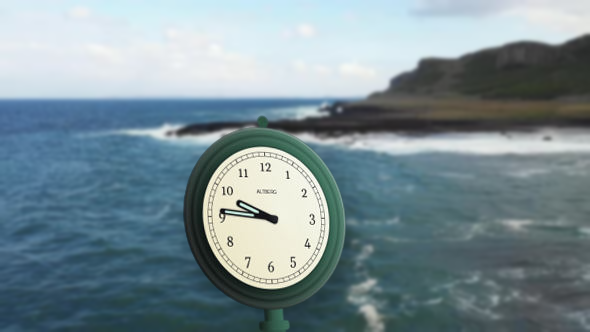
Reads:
9,46
